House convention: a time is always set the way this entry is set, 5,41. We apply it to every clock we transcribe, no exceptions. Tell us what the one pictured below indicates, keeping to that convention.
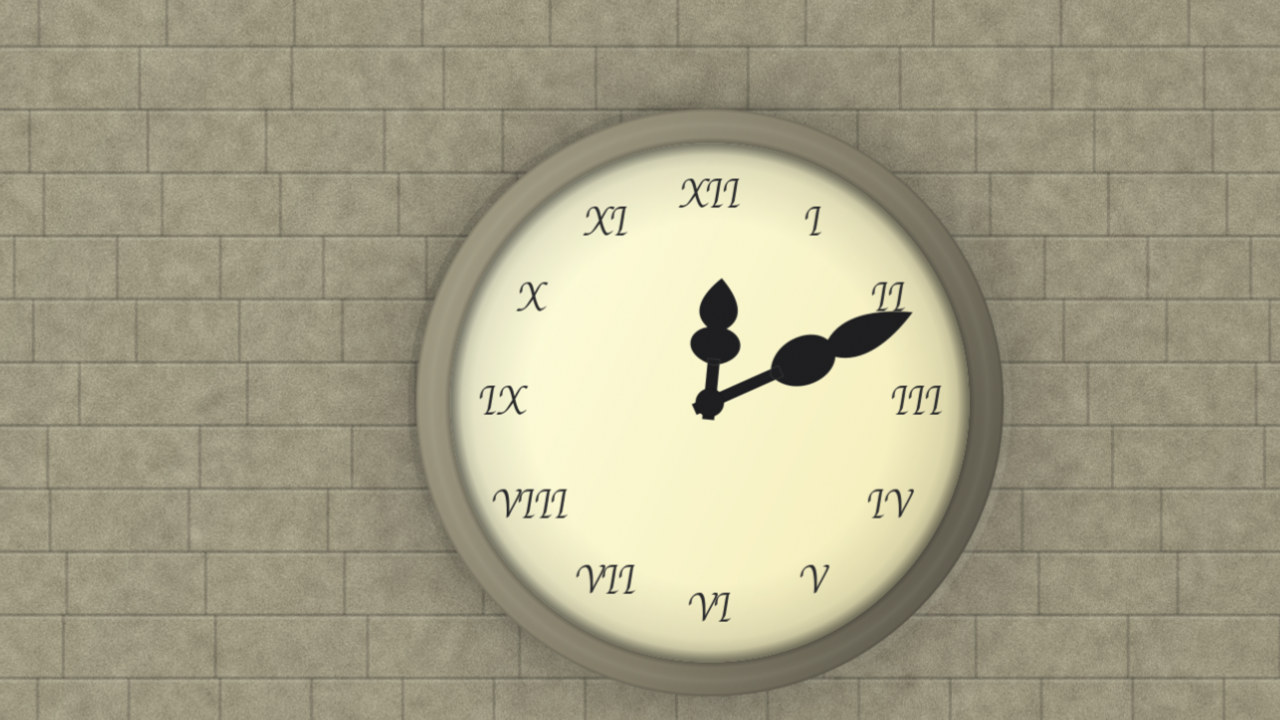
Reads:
12,11
